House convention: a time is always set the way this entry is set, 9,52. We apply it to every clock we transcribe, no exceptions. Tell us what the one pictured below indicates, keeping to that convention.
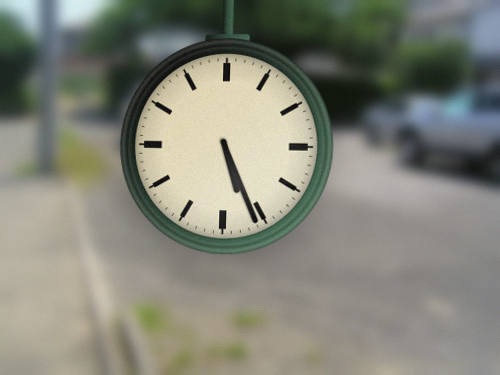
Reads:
5,26
